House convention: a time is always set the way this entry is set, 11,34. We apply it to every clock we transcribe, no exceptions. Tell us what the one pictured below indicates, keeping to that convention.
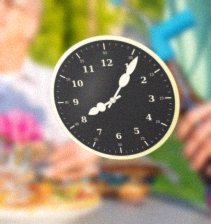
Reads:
8,06
